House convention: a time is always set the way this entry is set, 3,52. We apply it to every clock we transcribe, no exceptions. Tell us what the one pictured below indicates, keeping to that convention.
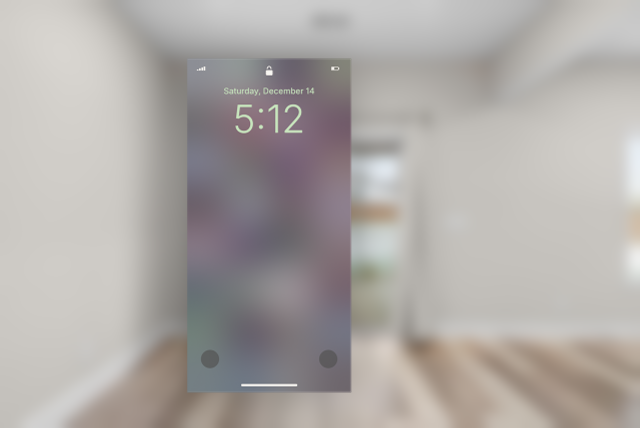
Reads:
5,12
